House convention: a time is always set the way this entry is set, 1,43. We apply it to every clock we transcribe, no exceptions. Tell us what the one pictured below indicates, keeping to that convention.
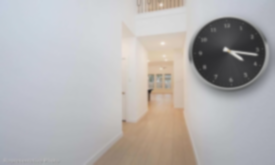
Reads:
4,17
